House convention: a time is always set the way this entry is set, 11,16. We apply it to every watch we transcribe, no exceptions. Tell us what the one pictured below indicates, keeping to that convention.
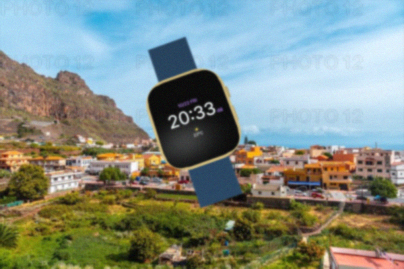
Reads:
20,33
